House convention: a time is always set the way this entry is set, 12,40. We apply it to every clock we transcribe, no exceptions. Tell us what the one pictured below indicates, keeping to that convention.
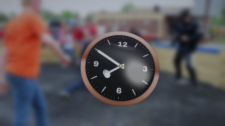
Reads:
7,50
